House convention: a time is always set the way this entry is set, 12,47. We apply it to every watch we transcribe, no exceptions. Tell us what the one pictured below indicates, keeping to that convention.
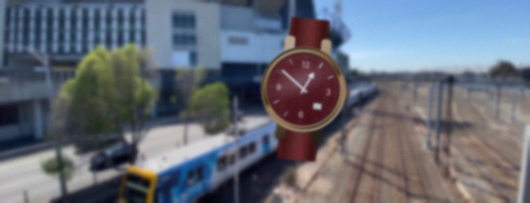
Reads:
12,51
